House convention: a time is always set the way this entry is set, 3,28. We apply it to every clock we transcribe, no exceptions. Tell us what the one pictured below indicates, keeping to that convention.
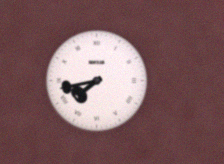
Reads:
7,43
